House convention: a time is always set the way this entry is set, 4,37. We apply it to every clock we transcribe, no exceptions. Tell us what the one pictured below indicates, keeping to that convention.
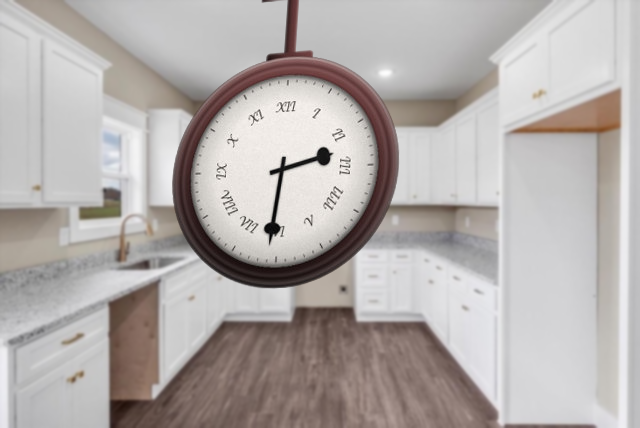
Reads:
2,31
